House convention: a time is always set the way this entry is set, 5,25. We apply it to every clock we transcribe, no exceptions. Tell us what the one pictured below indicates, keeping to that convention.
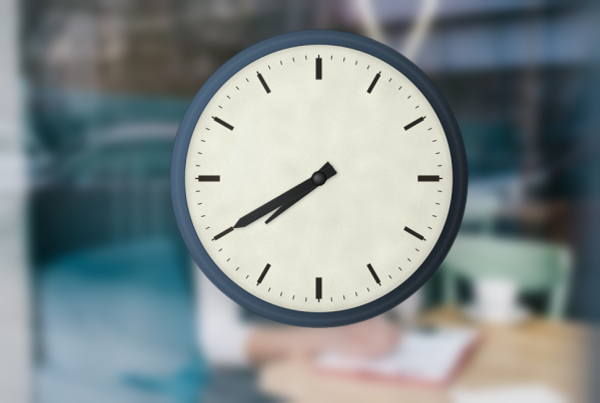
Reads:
7,40
